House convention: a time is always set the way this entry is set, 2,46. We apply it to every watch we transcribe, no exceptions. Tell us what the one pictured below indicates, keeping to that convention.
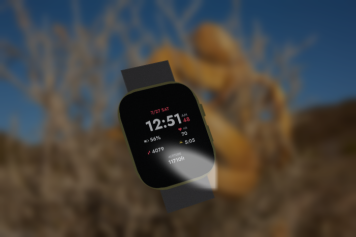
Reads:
12,51
